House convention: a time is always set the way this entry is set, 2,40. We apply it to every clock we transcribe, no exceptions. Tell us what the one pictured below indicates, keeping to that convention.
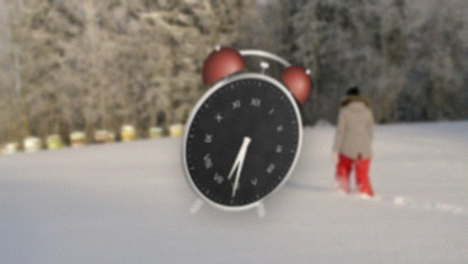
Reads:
6,30
